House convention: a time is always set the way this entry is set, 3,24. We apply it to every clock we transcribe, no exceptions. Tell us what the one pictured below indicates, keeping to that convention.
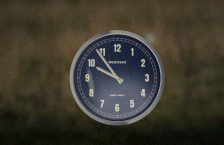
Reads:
9,54
